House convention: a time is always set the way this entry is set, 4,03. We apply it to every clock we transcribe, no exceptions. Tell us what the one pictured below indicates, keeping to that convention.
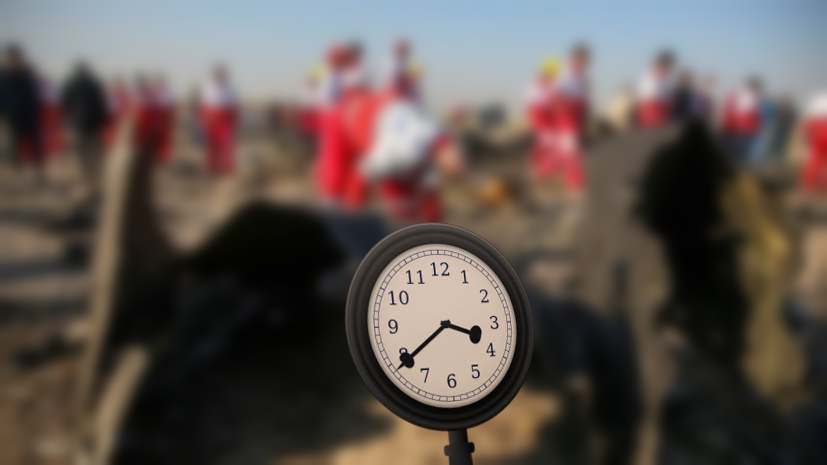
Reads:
3,39
